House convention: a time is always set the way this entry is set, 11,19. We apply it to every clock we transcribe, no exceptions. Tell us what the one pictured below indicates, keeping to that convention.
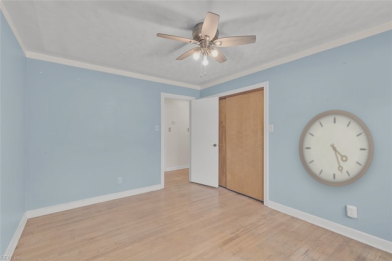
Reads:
4,27
